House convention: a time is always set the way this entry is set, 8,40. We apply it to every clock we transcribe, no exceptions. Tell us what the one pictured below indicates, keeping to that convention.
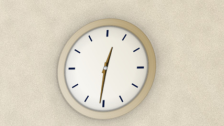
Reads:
12,31
